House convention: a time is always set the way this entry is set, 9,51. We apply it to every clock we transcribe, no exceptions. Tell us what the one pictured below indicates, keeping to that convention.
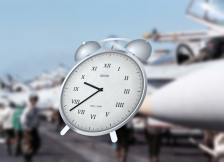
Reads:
9,38
